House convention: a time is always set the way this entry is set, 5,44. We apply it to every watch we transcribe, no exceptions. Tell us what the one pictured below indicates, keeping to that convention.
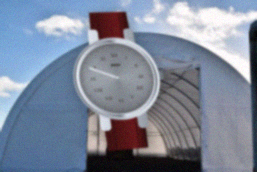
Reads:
9,49
